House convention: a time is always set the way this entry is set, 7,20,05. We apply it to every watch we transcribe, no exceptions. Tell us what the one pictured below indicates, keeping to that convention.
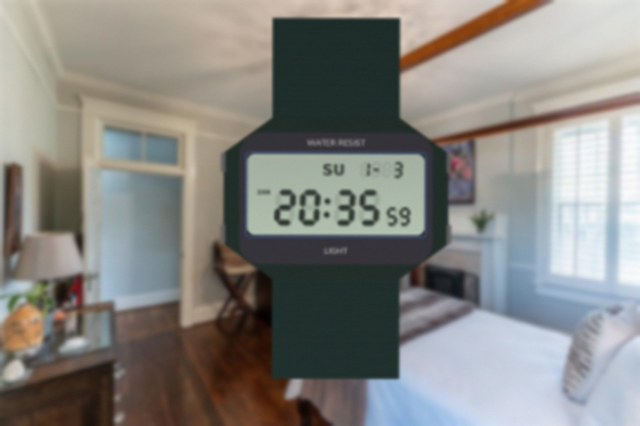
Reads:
20,35,59
